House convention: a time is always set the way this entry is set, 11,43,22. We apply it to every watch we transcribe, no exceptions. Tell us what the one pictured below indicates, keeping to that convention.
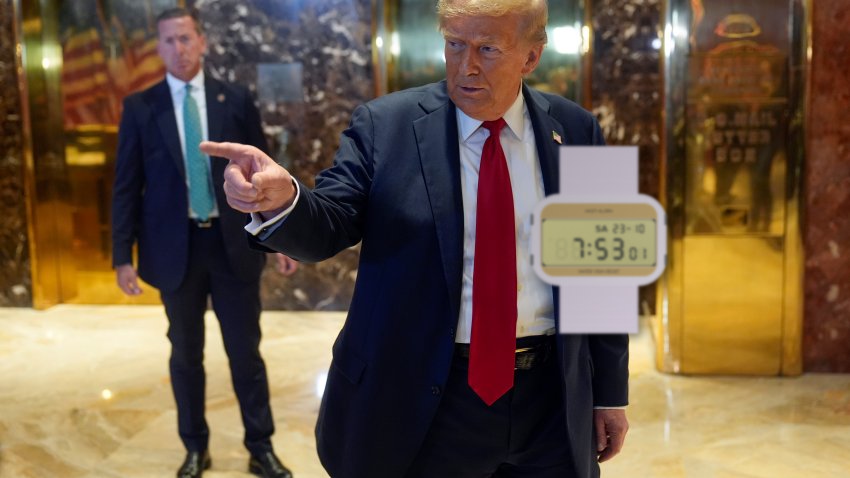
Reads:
7,53,01
